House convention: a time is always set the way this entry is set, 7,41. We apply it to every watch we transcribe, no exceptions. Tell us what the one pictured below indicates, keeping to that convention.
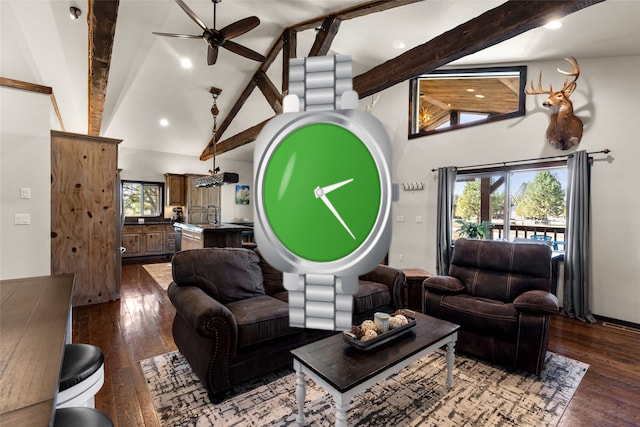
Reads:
2,23
